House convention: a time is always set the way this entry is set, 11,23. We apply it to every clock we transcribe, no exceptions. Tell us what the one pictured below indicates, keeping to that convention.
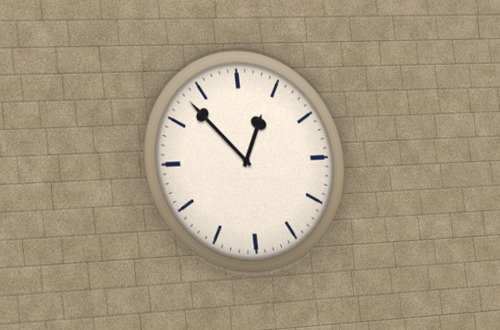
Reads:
12,53
